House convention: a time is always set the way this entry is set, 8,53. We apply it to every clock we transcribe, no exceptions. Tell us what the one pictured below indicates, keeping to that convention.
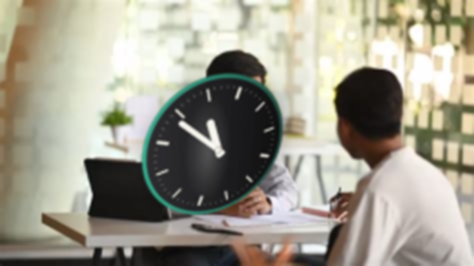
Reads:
10,49
